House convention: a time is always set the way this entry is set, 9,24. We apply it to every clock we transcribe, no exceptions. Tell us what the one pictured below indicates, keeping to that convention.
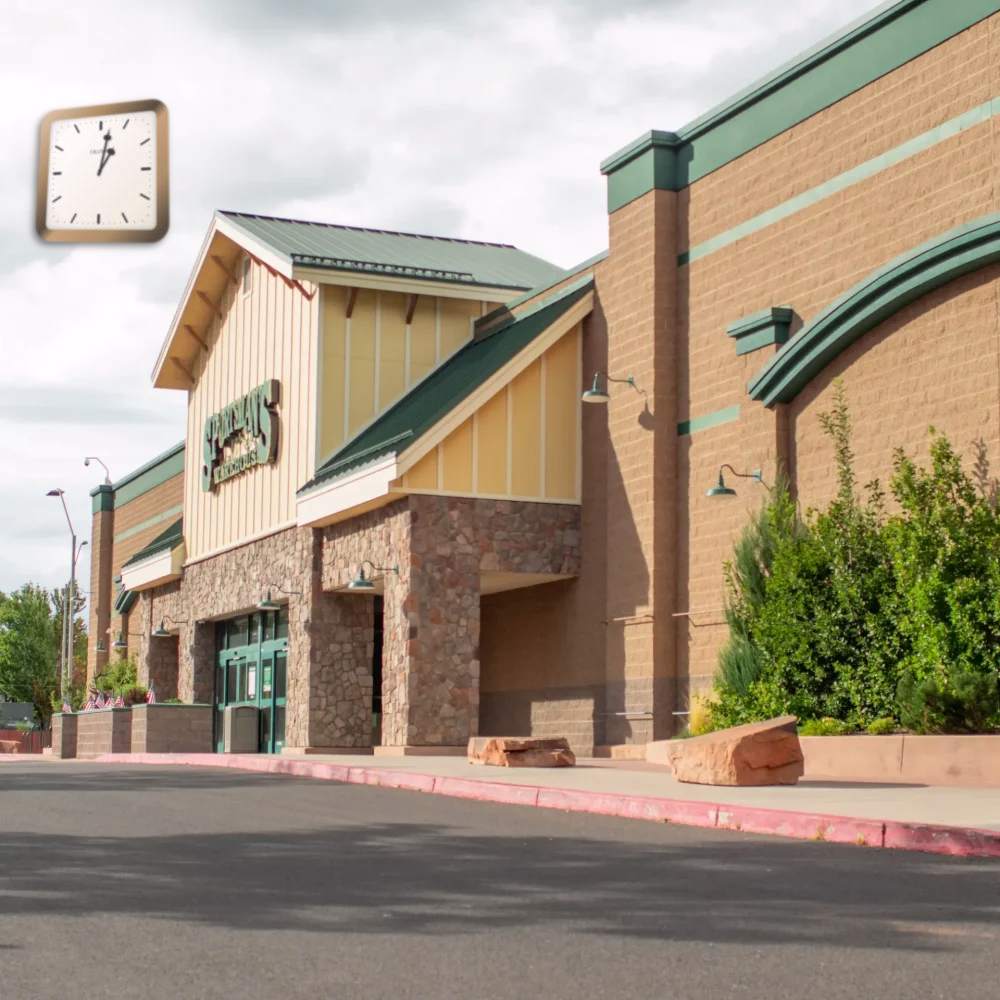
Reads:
1,02
